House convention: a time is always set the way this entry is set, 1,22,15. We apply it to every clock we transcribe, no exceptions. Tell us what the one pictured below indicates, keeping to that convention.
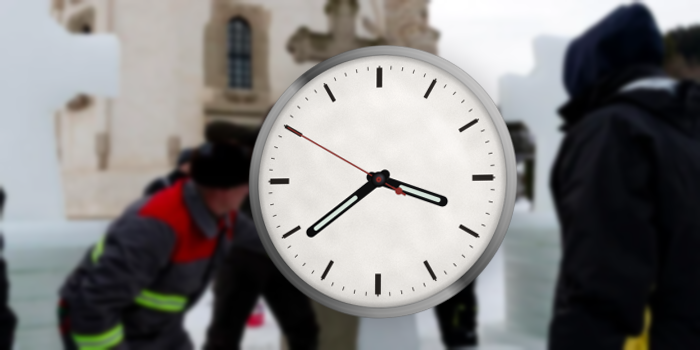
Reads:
3,38,50
